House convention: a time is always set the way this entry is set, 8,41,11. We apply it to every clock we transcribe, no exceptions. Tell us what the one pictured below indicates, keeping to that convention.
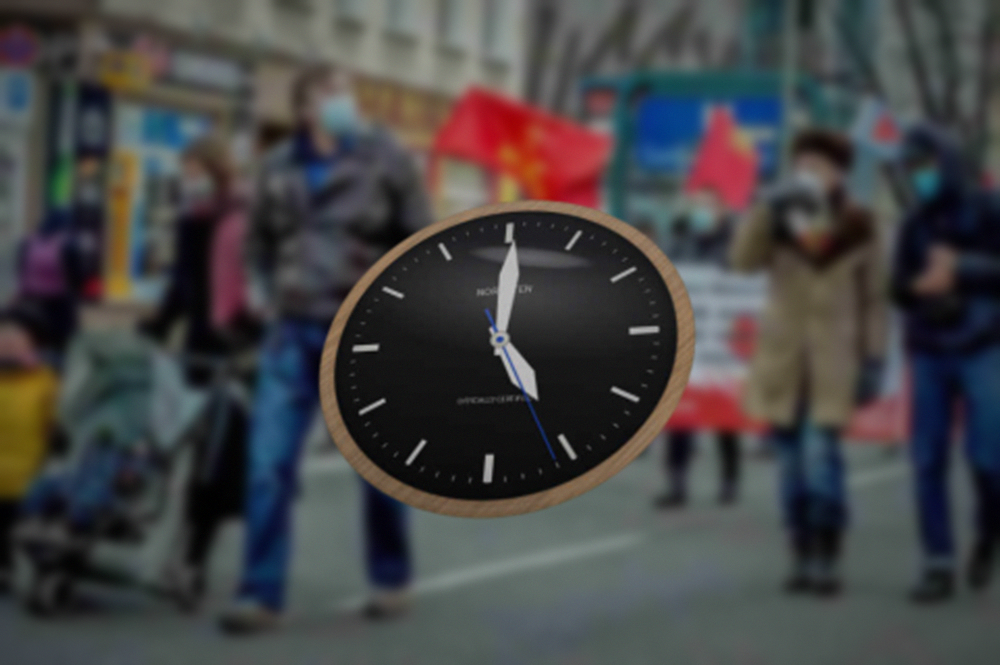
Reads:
5,00,26
